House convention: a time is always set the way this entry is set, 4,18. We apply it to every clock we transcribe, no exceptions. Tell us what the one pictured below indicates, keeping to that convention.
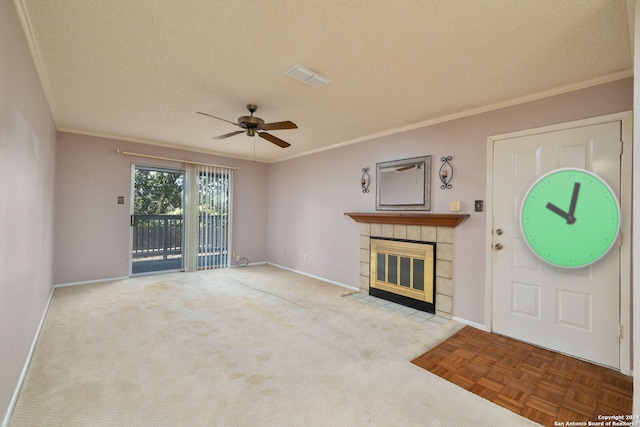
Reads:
10,02
